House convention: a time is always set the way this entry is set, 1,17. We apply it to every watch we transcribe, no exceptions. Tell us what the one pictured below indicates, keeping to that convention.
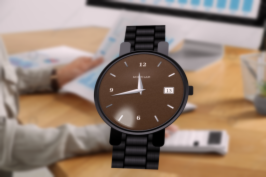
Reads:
11,43
